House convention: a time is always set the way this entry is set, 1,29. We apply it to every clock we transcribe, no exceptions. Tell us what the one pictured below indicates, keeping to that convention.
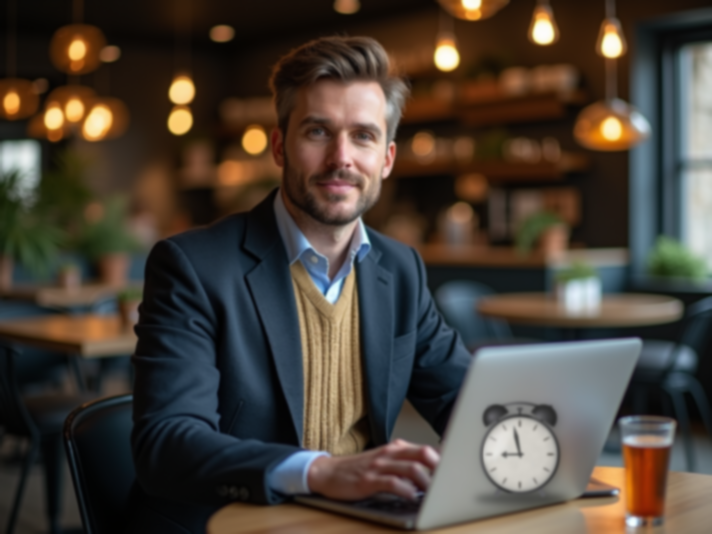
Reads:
8,58
